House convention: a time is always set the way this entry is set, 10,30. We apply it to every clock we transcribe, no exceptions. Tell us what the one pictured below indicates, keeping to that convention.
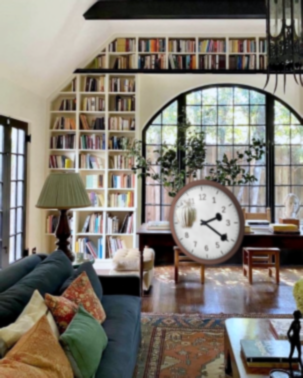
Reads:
2,21
